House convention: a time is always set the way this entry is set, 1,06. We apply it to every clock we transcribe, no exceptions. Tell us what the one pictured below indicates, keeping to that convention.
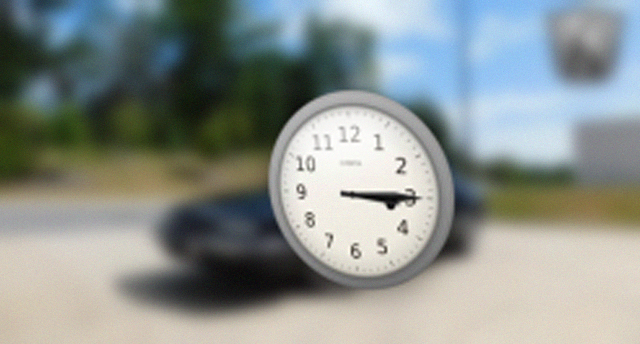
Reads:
3,15
